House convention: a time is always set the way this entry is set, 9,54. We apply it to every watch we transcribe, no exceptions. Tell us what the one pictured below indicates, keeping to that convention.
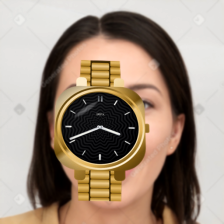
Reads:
3,41
